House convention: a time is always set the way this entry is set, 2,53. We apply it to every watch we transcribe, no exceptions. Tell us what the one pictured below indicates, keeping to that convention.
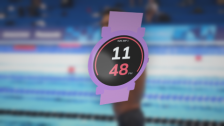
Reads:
11,48
